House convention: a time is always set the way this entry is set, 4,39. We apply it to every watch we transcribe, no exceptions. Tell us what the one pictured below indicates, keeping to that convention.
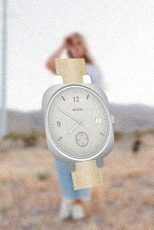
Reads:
7,51
